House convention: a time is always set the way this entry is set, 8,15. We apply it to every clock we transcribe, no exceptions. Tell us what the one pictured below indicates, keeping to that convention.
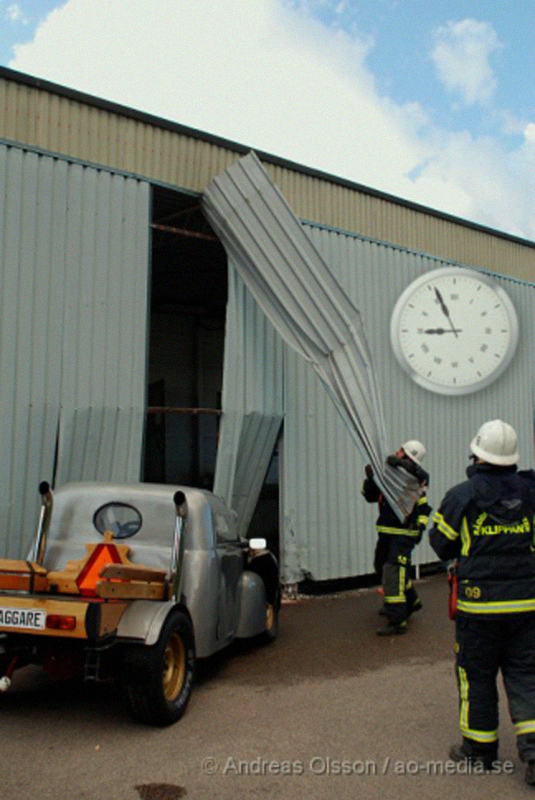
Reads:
8,56
